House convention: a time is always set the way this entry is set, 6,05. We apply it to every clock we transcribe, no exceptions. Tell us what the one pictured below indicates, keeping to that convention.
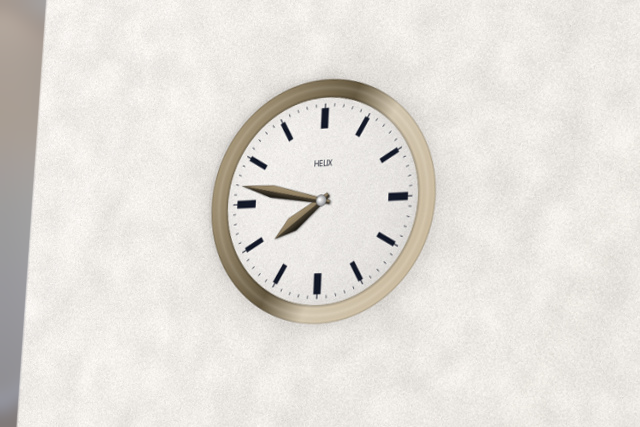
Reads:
7,47
